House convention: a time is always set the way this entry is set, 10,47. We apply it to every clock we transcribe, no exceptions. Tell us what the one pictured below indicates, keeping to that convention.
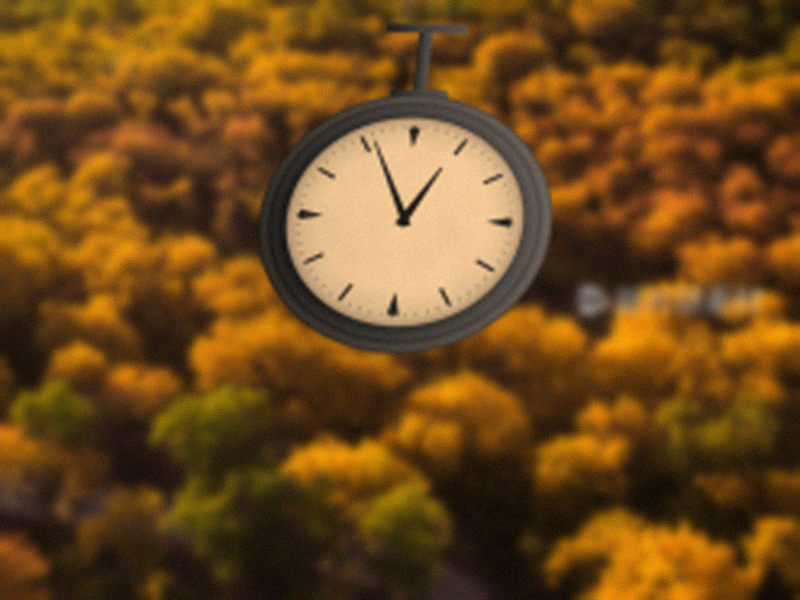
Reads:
12,56
